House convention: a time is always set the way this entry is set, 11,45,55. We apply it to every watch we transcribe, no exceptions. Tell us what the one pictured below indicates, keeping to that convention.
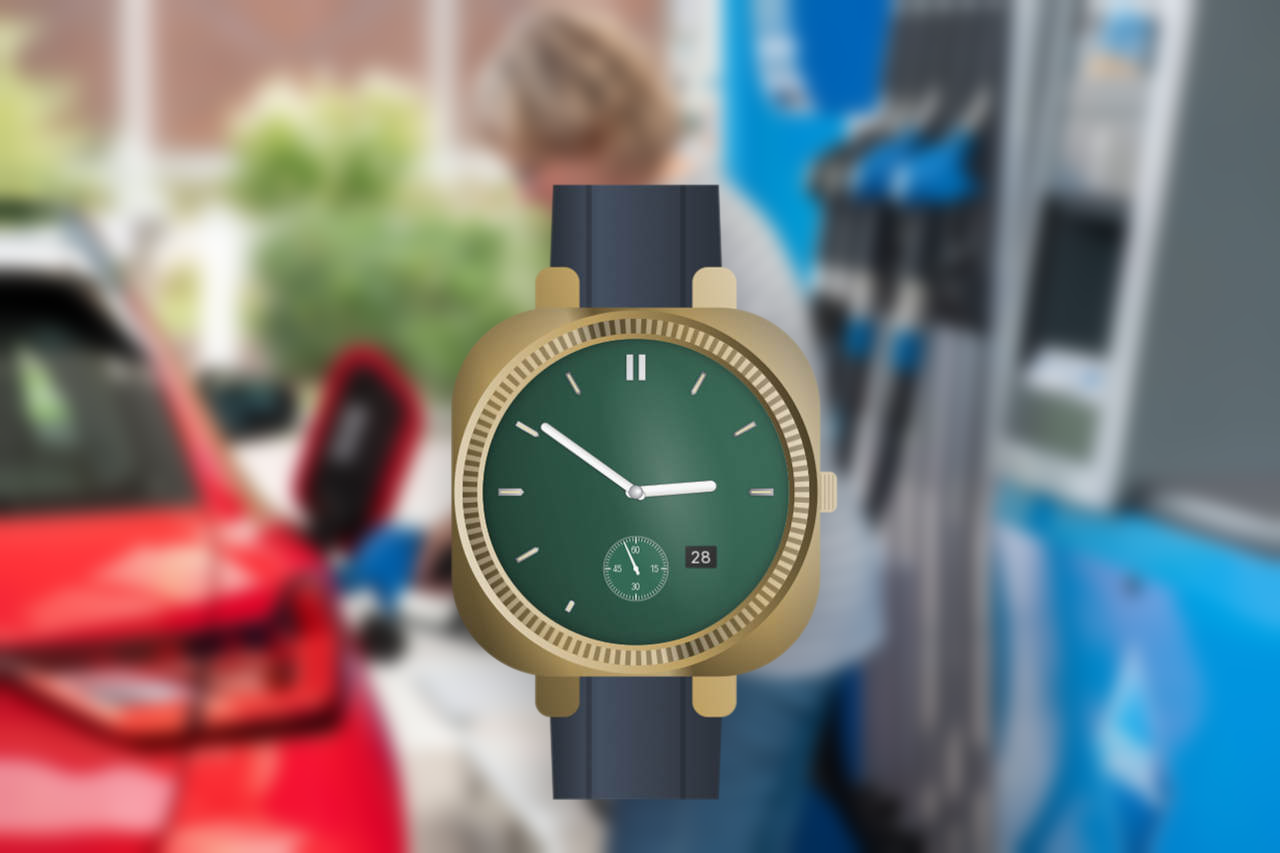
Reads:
2,50,56
